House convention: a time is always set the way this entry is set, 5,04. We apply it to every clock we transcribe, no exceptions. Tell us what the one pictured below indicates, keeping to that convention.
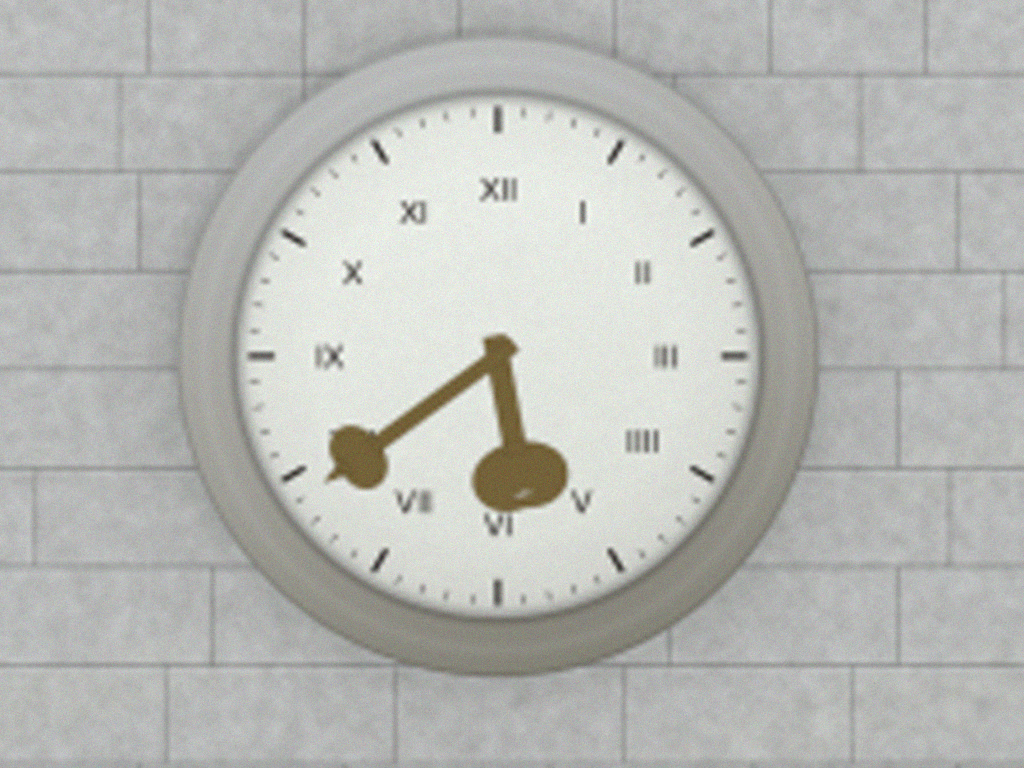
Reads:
5,39
